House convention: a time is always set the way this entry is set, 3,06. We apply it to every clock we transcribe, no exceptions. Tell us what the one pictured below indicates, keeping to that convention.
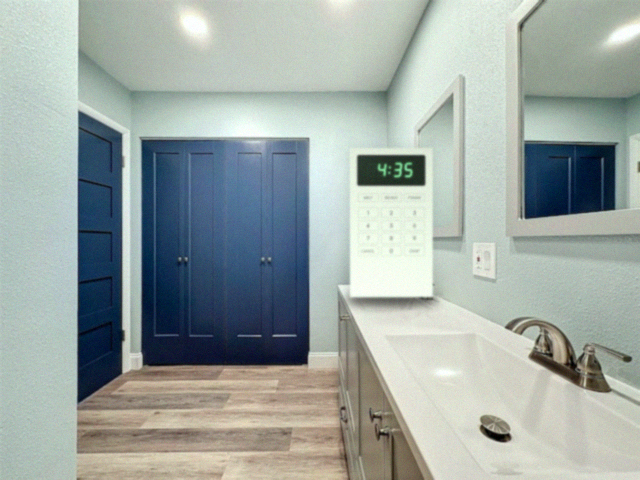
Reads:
4,35
